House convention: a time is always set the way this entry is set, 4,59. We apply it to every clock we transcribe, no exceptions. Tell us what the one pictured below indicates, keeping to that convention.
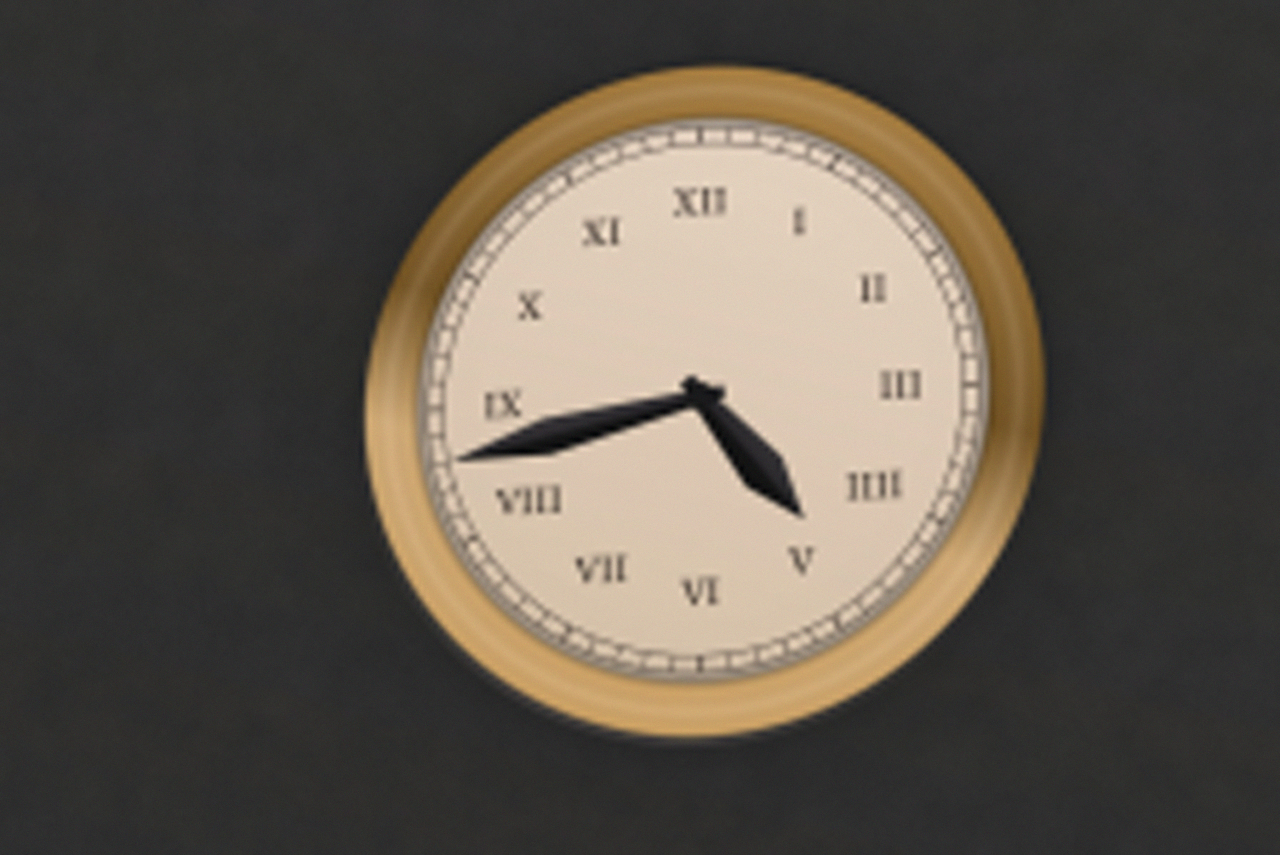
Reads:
4,43
